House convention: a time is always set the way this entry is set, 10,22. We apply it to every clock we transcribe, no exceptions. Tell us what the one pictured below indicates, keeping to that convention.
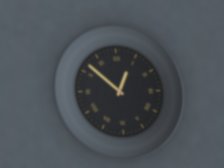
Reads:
12,52
